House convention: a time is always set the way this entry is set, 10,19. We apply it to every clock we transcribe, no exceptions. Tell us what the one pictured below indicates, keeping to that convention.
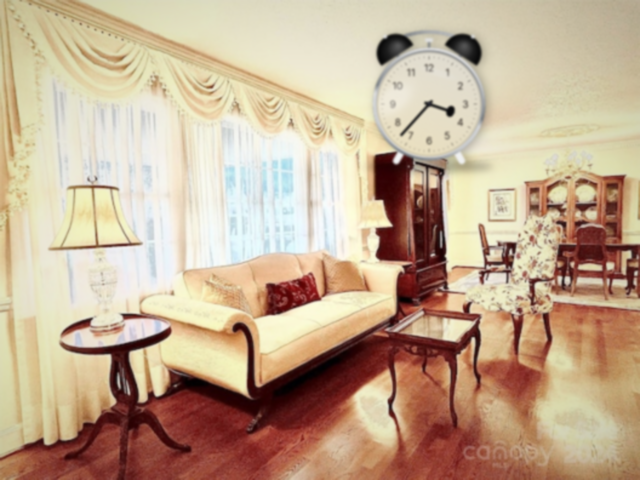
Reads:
3,37
